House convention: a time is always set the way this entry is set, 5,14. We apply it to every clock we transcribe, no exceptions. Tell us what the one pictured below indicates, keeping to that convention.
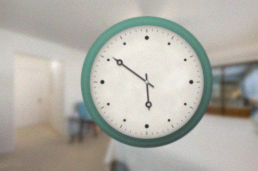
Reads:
5,51
